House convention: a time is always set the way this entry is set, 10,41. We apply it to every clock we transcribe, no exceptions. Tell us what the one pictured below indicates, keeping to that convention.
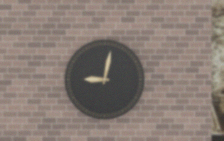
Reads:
9,02
